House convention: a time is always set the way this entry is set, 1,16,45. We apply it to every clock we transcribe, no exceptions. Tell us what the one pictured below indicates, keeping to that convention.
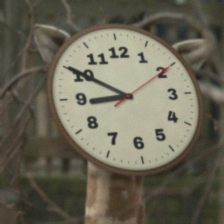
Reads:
8,50,10
